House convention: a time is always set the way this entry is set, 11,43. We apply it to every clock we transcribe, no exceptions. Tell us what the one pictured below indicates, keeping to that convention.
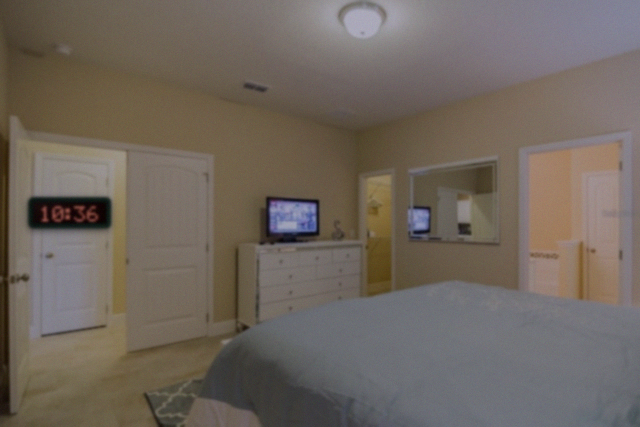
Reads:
10,36
